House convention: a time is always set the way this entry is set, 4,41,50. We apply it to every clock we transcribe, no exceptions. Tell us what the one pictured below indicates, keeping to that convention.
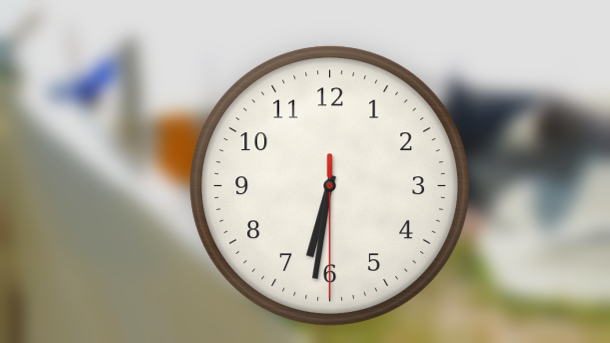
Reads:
6,31,30
